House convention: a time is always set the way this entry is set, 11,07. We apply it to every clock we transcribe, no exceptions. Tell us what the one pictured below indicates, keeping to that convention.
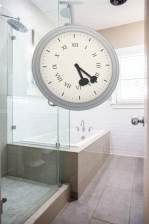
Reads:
5,22
